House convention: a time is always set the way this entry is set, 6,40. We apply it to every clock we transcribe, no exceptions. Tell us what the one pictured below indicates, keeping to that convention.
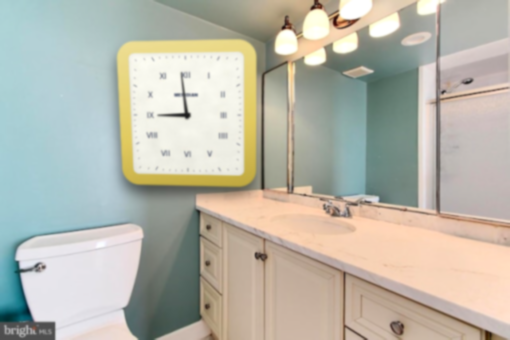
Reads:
8,59
